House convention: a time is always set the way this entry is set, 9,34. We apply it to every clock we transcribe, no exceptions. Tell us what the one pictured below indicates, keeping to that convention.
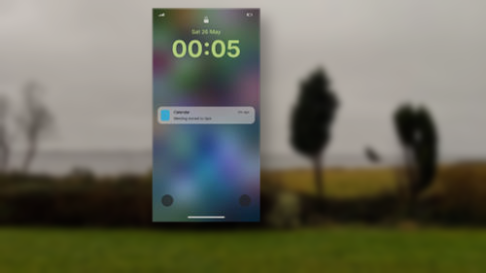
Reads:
0,05
